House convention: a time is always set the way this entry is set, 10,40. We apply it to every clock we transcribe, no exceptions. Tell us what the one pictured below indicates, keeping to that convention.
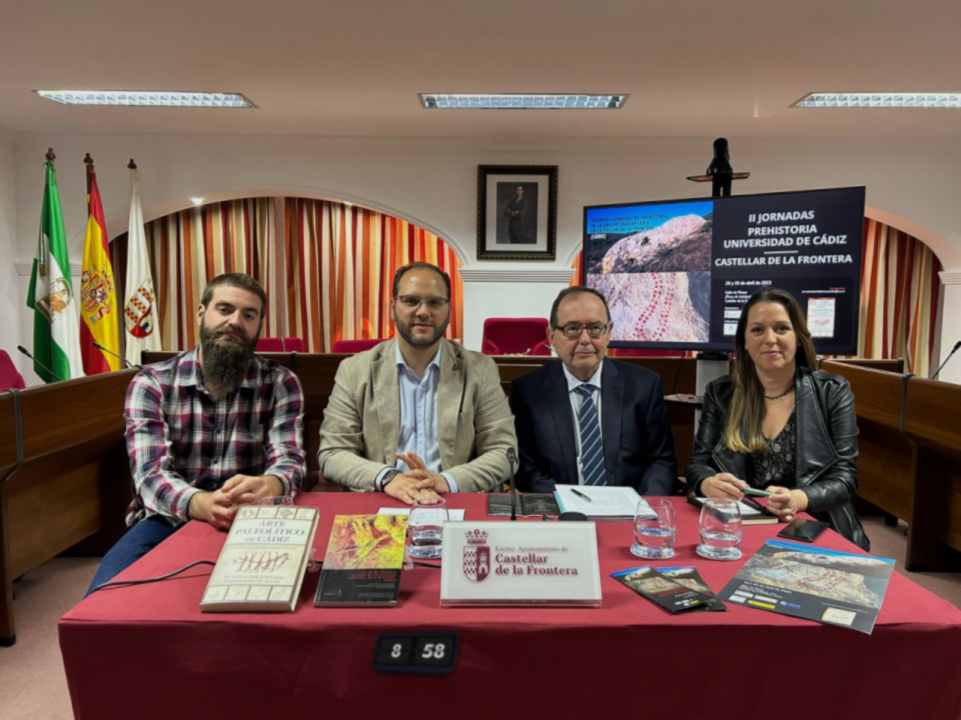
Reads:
8,58
